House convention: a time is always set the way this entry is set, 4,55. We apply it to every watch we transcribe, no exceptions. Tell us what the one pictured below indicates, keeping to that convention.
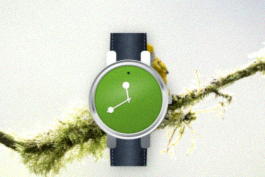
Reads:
11,40
